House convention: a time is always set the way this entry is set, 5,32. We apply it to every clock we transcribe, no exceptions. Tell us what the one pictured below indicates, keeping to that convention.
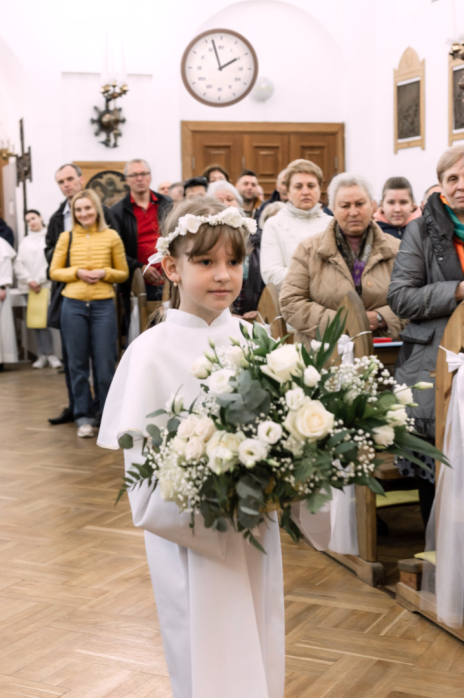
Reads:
1,57
